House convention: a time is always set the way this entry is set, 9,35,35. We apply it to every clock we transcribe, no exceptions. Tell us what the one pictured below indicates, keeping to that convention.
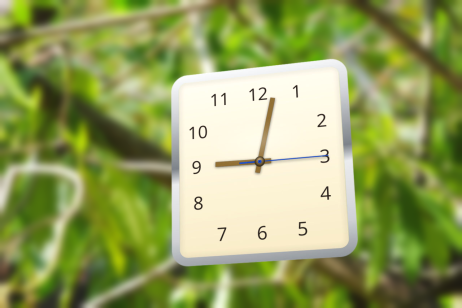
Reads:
9,02,15
